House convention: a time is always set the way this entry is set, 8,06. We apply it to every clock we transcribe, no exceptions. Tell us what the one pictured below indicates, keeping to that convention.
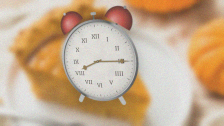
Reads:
8,15
